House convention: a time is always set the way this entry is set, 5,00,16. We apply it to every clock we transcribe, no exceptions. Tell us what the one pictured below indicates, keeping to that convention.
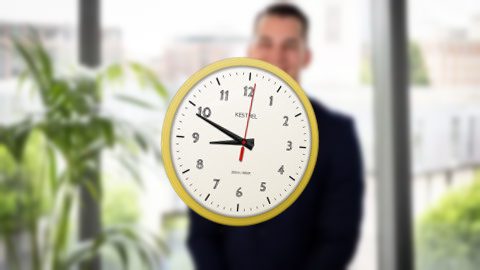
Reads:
8,49,01
